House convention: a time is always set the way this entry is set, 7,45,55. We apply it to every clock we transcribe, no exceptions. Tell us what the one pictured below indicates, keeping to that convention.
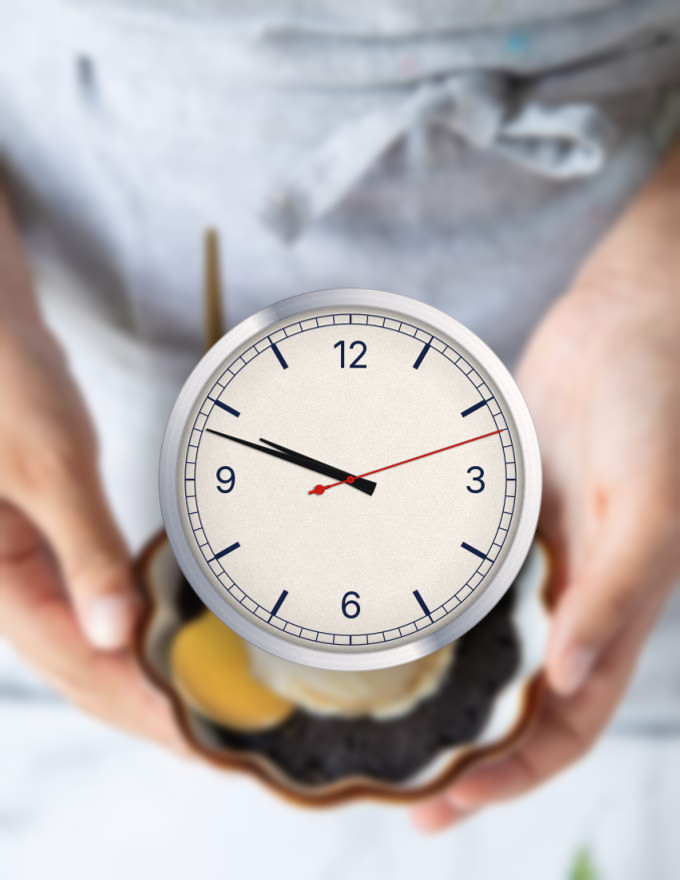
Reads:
9,48,12
